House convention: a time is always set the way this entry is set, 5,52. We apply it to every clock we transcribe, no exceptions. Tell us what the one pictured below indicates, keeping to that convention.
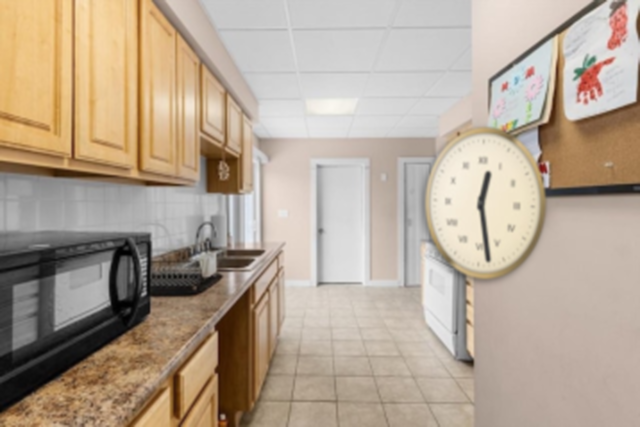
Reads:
12,28
